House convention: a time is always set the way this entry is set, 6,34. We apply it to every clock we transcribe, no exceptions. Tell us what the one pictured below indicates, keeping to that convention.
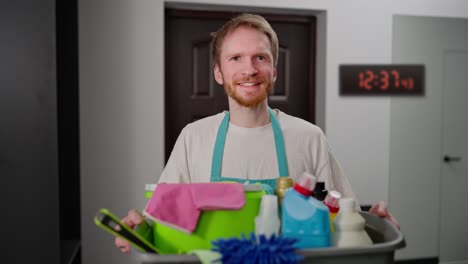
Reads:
12,37
